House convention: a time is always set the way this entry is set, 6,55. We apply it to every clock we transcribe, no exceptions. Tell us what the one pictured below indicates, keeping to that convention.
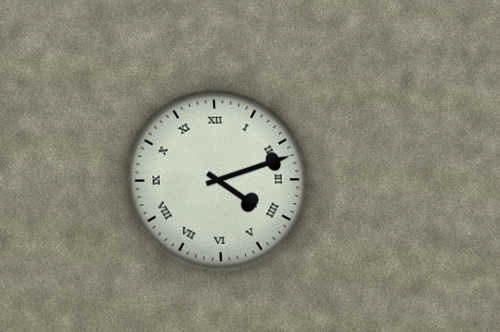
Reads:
4,12
